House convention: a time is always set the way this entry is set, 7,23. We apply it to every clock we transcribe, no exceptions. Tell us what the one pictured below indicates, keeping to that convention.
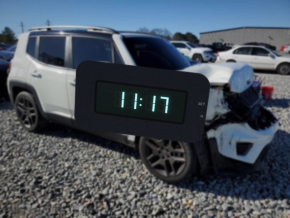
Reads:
11,17
